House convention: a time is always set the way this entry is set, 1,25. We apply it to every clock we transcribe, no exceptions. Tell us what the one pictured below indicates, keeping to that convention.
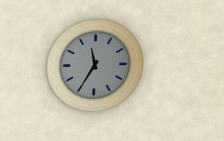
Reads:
11,35
